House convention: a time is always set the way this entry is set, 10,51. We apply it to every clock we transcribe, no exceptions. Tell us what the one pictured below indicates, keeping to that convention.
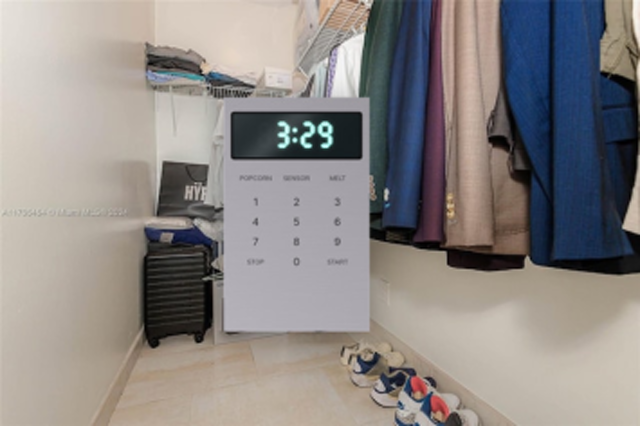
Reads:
3,29
